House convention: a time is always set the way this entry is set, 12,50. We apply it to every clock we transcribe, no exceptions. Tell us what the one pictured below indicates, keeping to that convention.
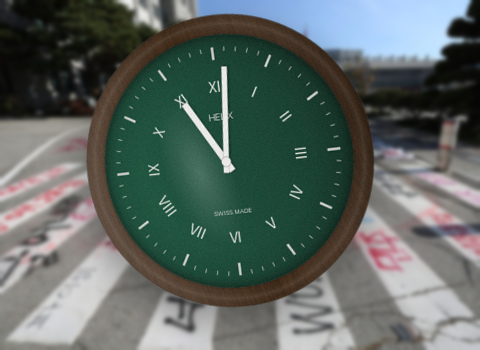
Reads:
11,01
